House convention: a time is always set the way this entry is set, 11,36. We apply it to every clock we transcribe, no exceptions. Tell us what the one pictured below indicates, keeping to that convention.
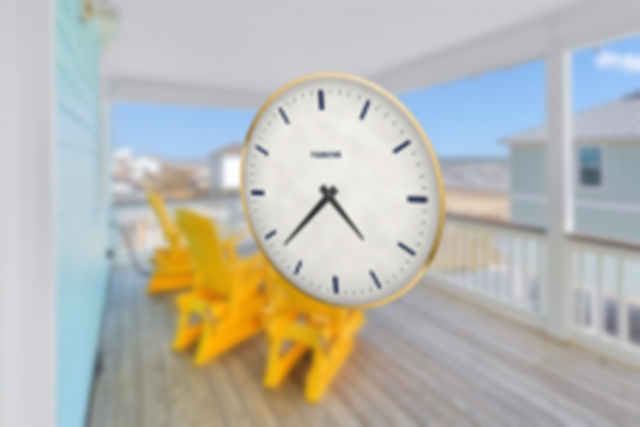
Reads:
4,38
